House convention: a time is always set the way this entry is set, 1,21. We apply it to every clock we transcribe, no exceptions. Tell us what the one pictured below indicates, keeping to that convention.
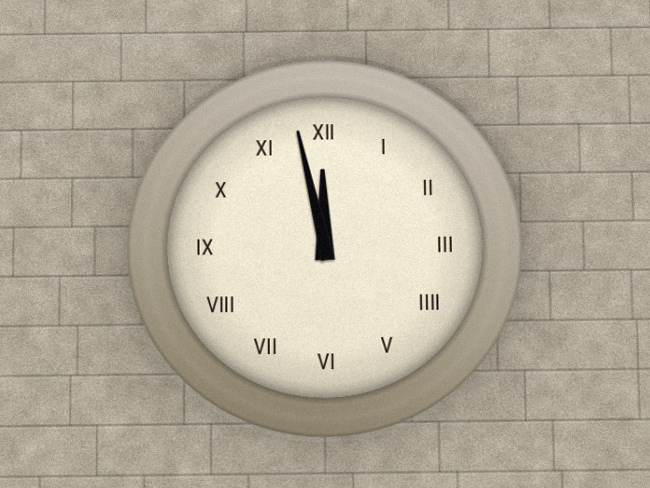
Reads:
11,58
